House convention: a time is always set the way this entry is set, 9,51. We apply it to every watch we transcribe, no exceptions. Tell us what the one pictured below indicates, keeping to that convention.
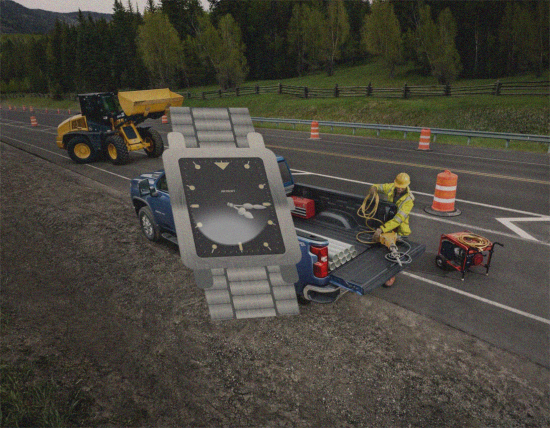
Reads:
4,16
